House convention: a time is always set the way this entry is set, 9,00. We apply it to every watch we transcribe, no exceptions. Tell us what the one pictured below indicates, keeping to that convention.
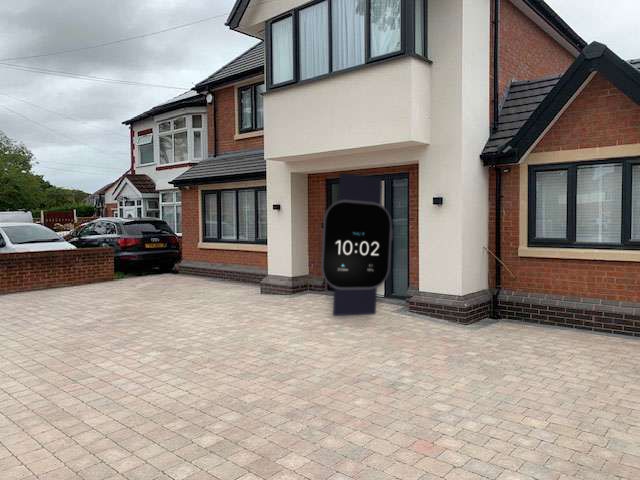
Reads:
10,02
